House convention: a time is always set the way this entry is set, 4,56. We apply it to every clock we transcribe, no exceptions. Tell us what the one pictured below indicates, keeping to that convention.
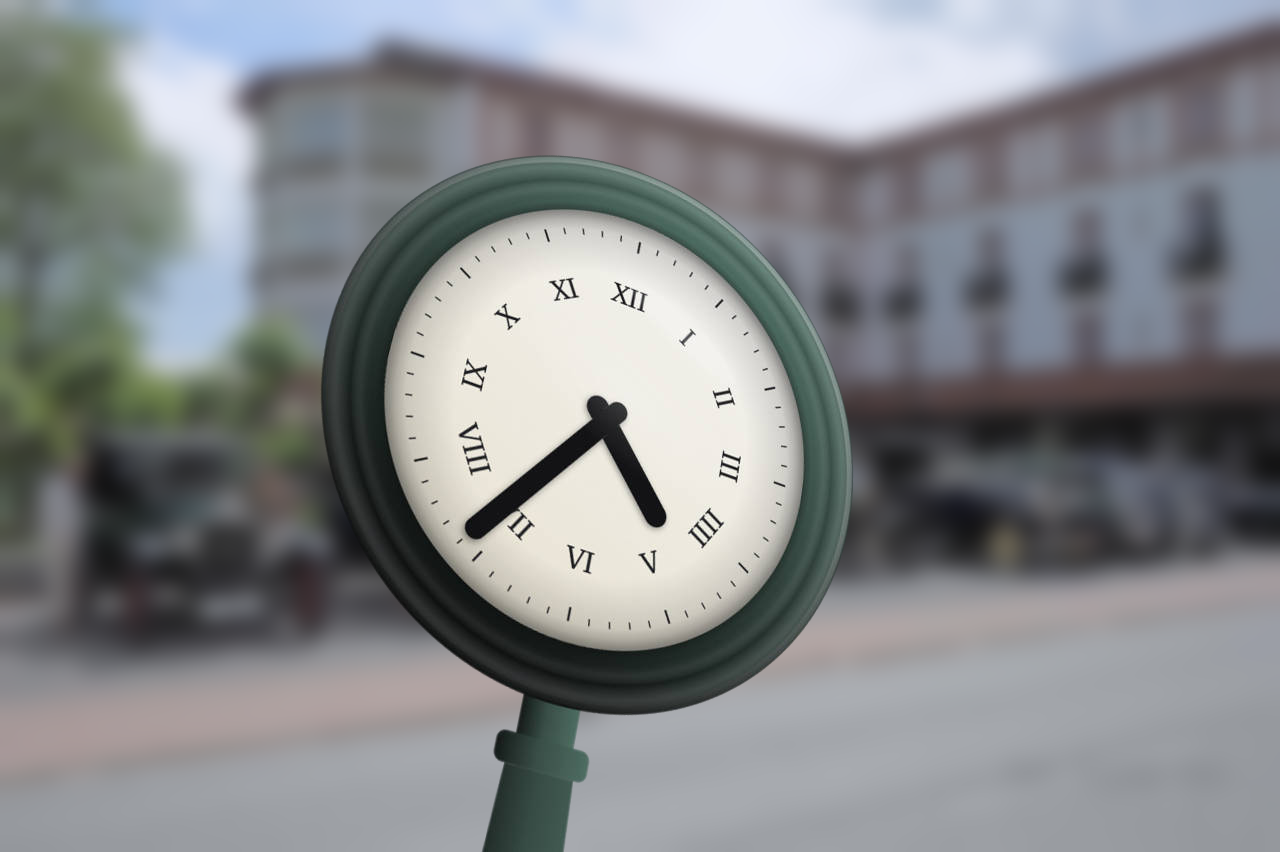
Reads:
4,36
